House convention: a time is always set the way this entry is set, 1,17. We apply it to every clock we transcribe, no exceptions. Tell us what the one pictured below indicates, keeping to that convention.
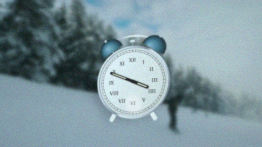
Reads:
3,49
